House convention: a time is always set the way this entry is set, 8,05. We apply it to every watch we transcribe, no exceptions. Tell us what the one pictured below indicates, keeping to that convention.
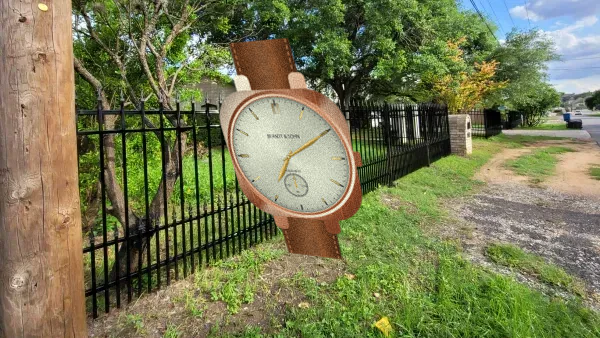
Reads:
7,10
